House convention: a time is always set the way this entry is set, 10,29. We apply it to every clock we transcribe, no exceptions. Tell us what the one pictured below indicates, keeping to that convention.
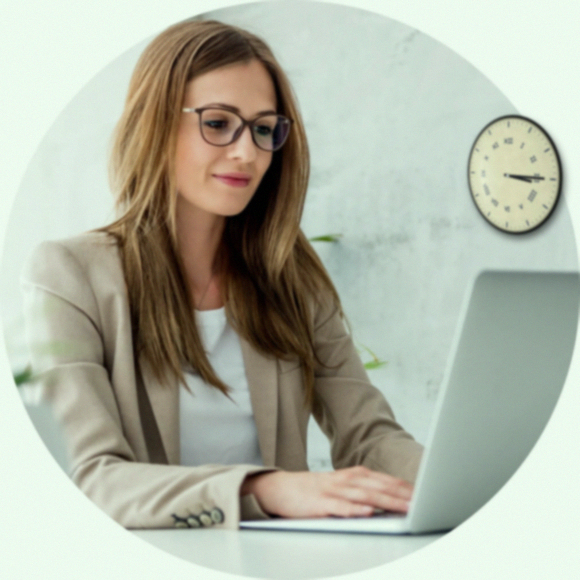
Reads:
3,15
